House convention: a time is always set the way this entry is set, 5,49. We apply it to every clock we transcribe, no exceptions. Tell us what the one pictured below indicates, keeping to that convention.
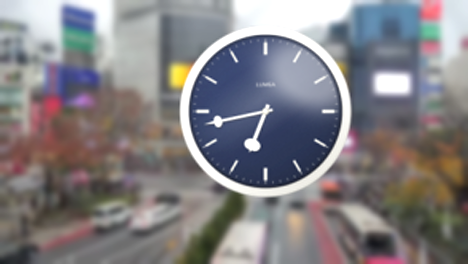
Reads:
6,43
